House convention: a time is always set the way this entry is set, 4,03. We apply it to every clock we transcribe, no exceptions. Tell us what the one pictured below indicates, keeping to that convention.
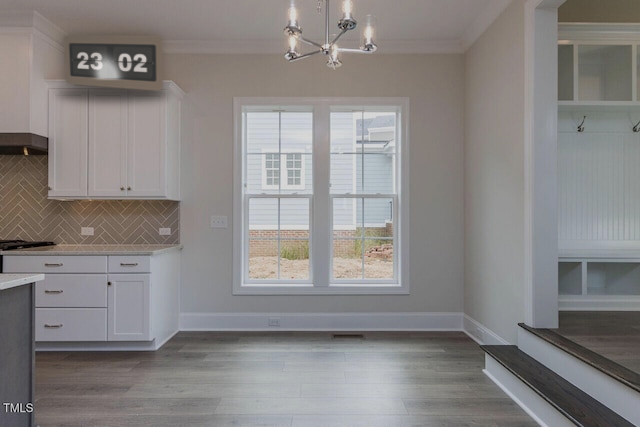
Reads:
23,02
